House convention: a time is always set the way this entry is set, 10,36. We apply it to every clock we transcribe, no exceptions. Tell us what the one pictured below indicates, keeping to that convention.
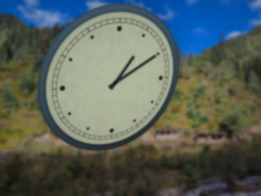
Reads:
1,10
